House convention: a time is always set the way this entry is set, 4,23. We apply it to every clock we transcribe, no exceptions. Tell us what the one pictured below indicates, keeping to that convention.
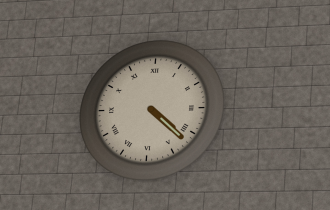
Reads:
4,22
